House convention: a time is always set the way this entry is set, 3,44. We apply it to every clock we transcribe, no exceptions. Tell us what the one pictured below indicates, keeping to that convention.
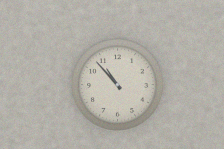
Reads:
10,53
